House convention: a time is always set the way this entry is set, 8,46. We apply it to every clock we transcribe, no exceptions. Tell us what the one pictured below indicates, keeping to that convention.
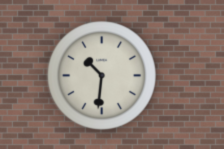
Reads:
10,31
